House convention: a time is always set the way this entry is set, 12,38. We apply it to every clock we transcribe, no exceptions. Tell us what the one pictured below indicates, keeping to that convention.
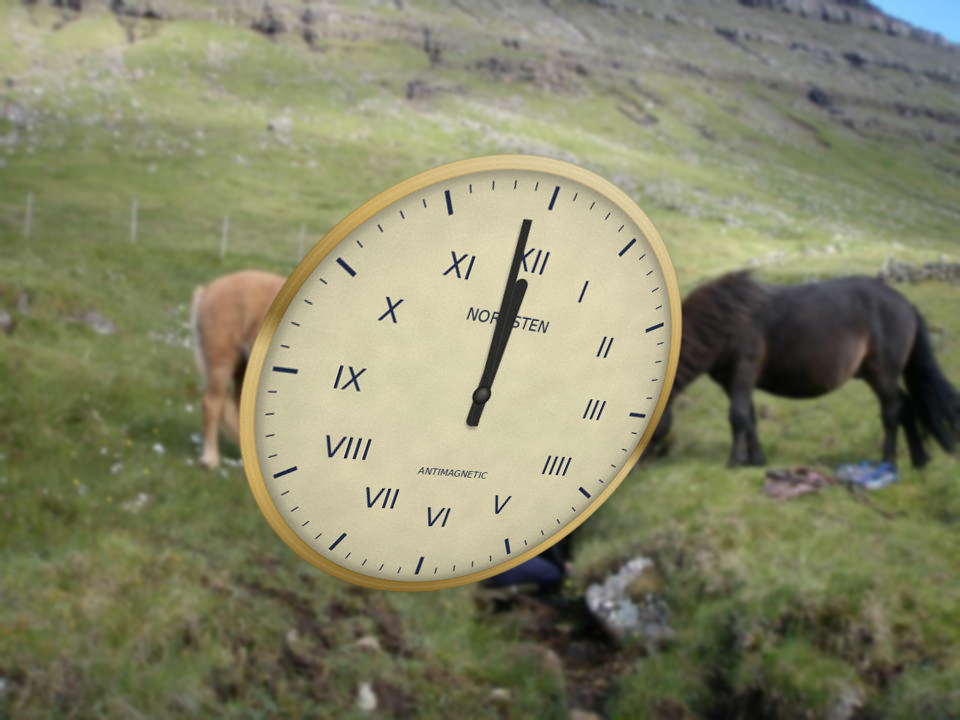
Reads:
11,59
